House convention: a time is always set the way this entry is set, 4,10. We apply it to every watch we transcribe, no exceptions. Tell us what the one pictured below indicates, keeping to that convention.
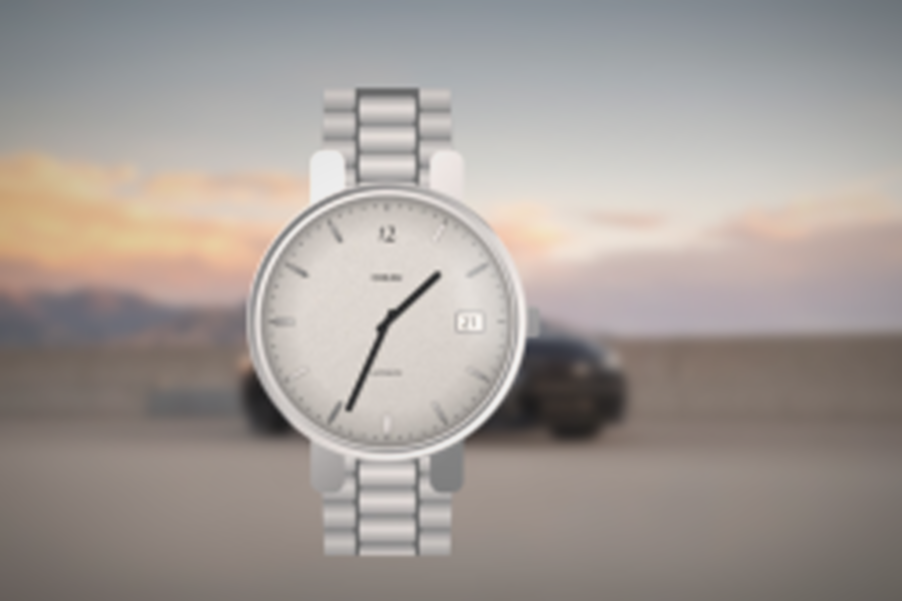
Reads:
1,34
